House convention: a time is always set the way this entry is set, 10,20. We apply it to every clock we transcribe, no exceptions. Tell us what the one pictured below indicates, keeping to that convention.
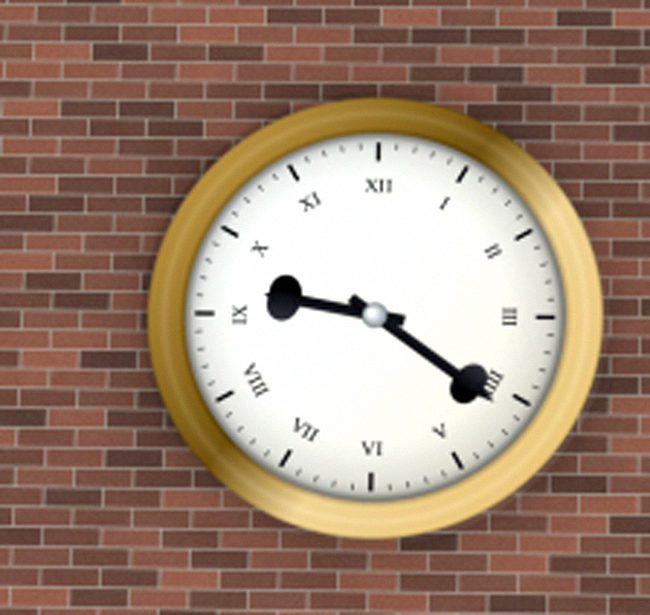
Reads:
9,21
